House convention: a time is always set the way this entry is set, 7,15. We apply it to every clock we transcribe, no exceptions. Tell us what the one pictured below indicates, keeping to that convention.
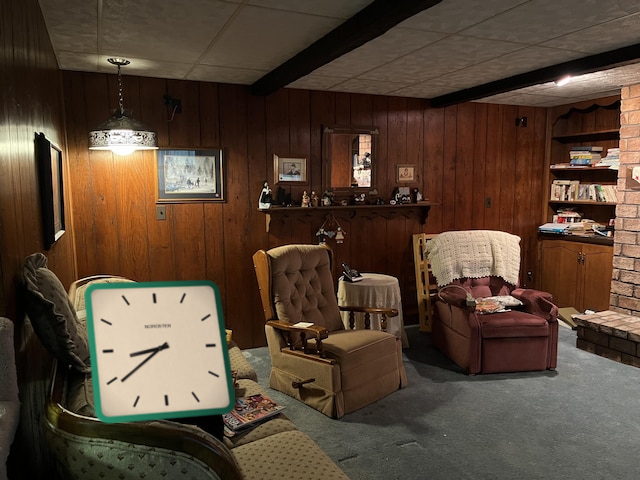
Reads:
8,39
